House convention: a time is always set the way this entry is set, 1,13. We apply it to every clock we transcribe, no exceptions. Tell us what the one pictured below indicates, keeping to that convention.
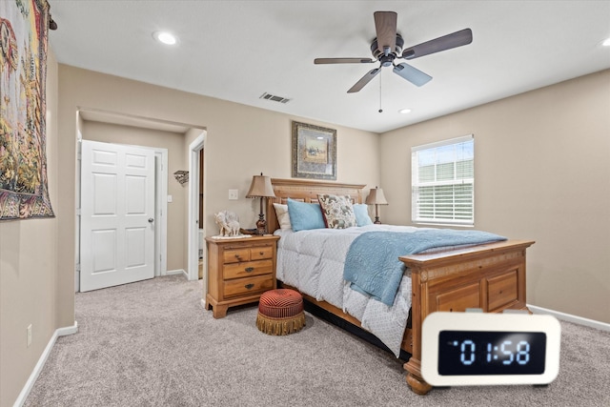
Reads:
1,58
